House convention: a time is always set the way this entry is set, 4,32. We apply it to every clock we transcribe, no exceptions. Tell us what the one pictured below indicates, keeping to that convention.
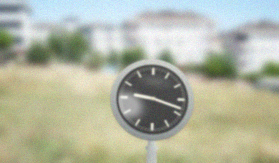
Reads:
9,18
